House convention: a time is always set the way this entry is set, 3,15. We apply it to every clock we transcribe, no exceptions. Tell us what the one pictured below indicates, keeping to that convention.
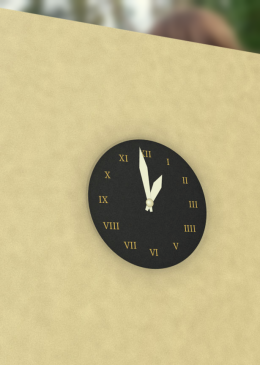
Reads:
12,59
